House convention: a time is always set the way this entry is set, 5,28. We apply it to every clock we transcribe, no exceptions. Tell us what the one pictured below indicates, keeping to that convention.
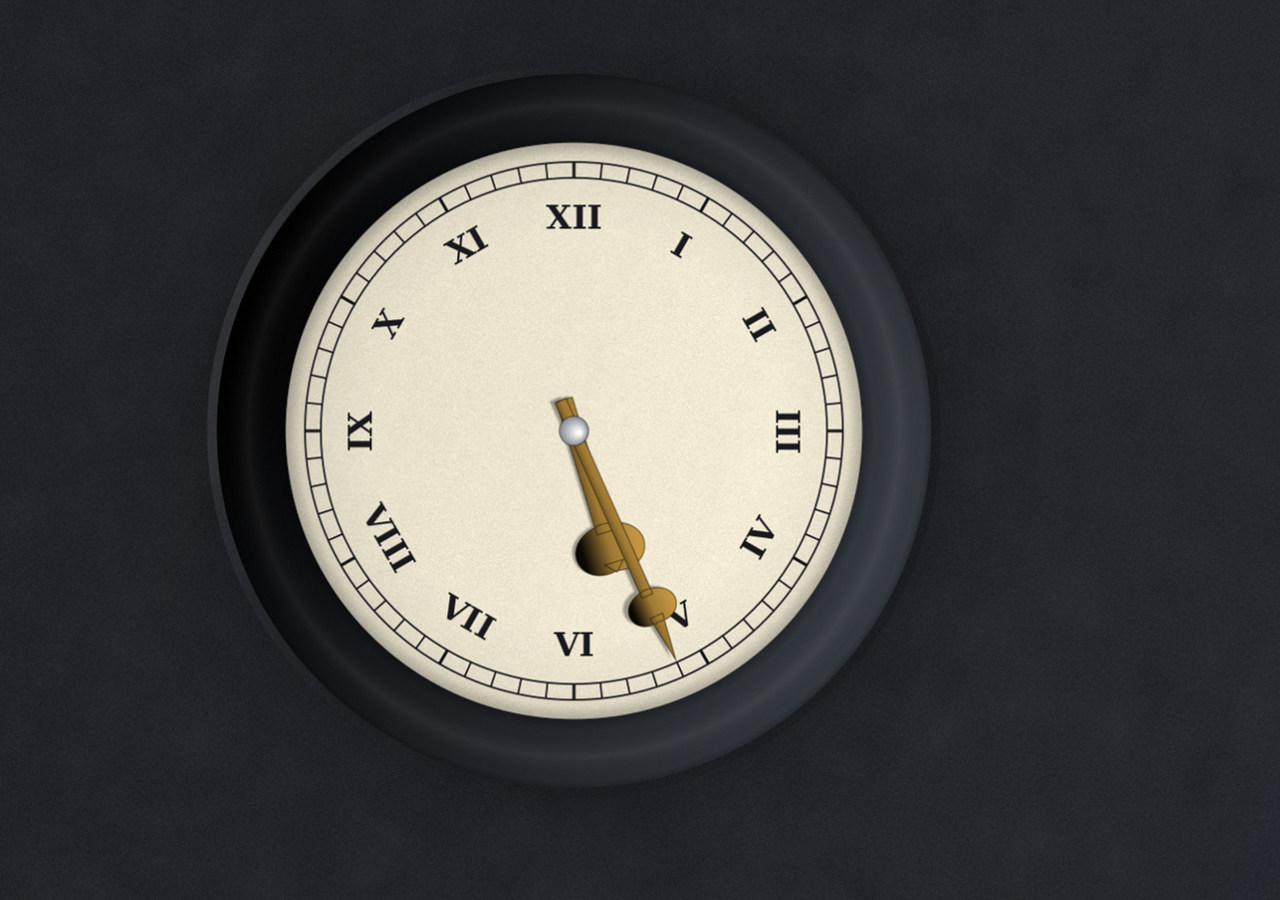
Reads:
5,26
